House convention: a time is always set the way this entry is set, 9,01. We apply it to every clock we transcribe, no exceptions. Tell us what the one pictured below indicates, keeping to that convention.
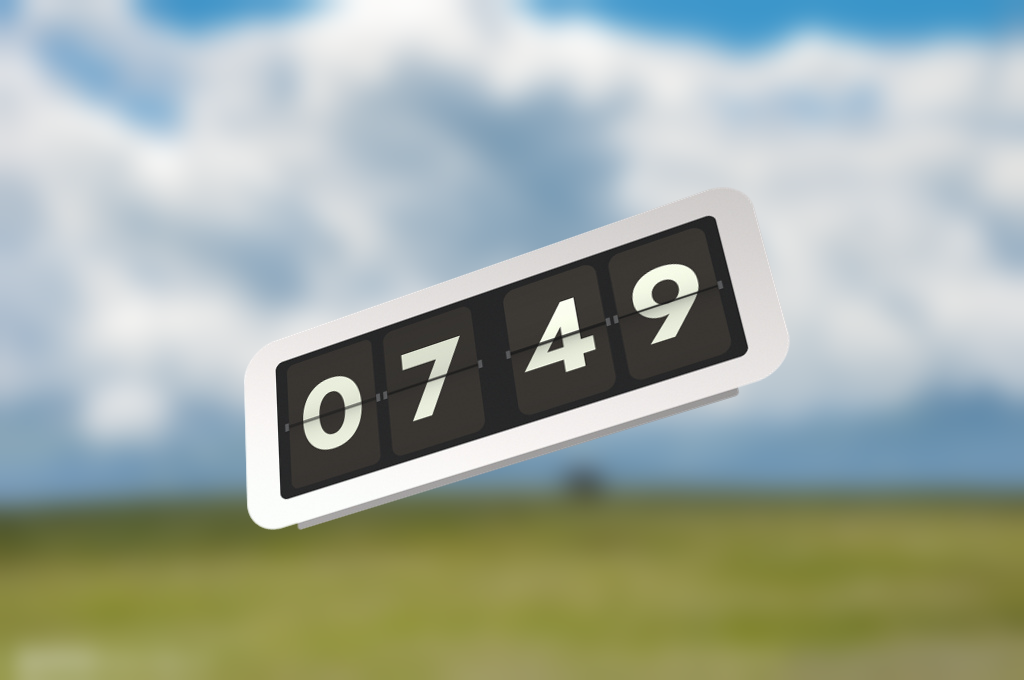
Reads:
7,49
